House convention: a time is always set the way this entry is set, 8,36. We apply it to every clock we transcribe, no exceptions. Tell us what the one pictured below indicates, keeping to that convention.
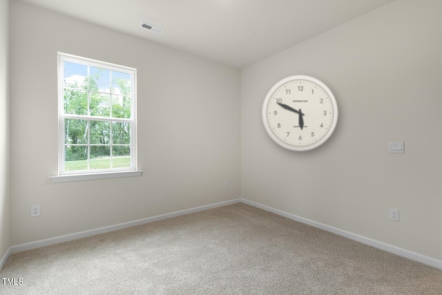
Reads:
5,49
